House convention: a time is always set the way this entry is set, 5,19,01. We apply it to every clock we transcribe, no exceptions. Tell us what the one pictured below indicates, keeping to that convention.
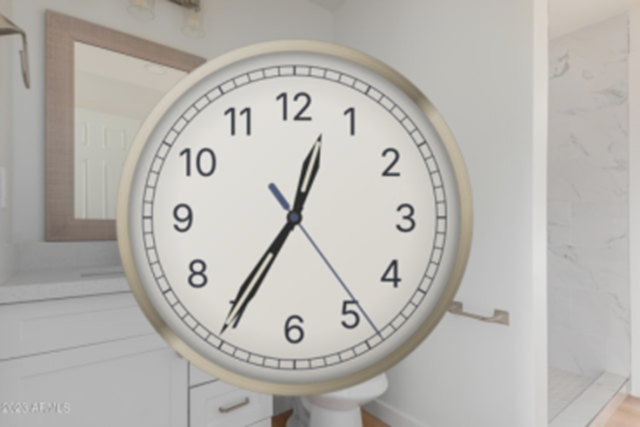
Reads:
12,35,24
